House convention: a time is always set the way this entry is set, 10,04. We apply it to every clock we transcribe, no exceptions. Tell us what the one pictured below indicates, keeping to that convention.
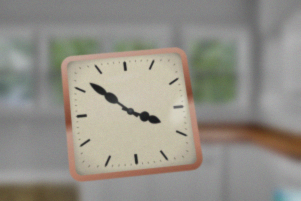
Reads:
3,52
